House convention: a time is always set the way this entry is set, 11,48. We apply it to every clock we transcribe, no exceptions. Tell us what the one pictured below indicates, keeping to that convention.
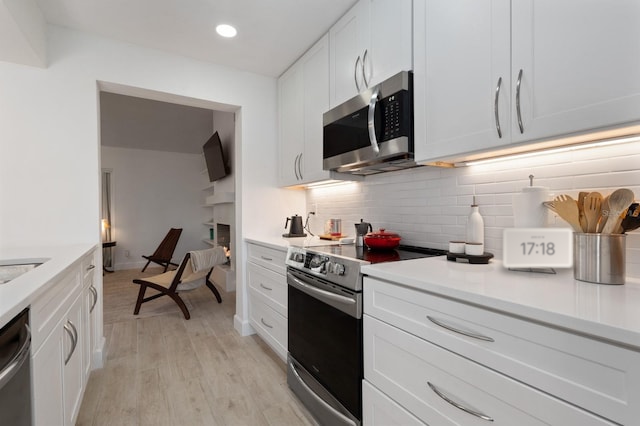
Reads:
17,18
